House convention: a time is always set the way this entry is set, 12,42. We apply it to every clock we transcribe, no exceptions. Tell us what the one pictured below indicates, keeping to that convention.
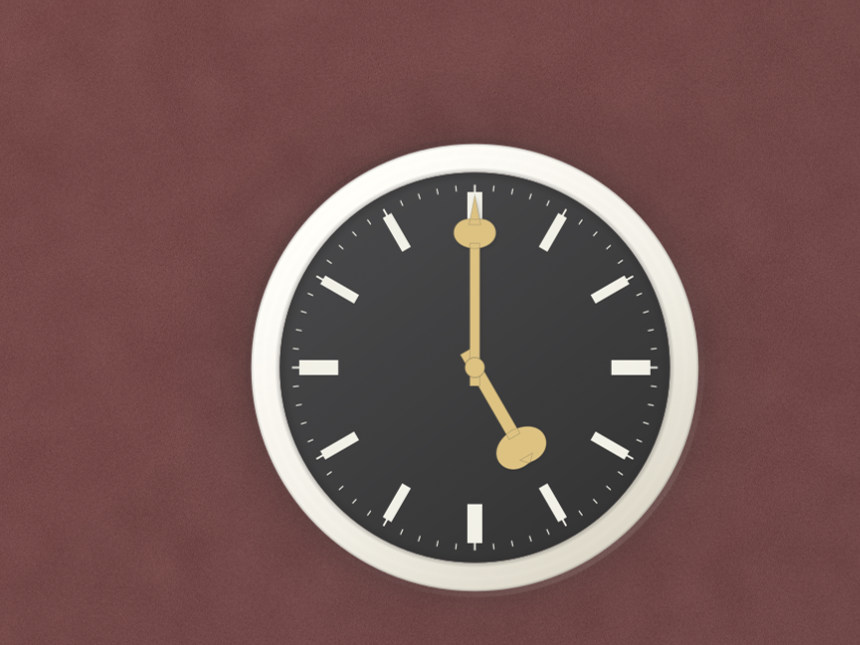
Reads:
5,00
